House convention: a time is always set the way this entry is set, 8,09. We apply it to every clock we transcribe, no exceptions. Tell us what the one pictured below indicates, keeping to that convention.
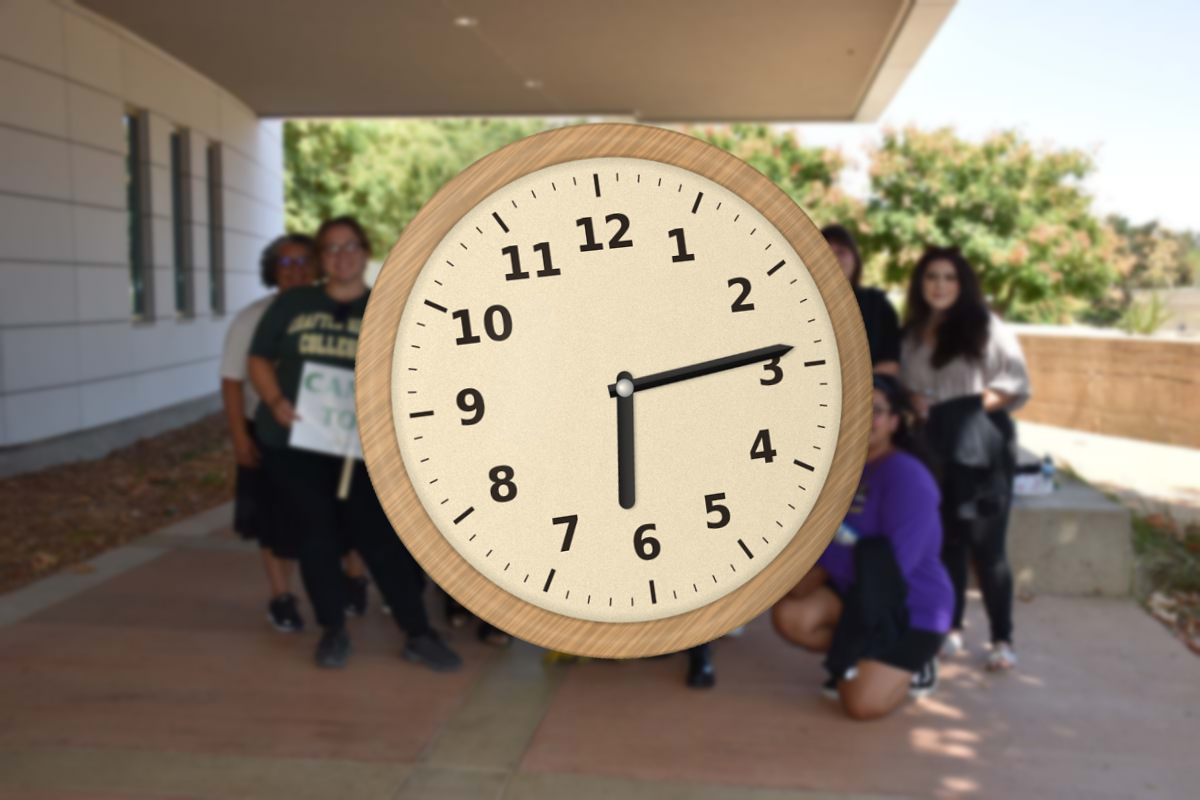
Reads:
6,14
